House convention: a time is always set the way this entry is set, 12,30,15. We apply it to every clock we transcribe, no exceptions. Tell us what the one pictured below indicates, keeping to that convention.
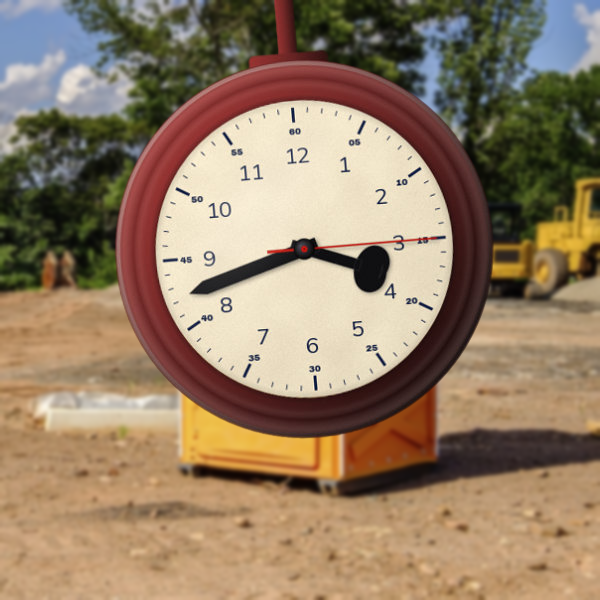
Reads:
3,42,15
